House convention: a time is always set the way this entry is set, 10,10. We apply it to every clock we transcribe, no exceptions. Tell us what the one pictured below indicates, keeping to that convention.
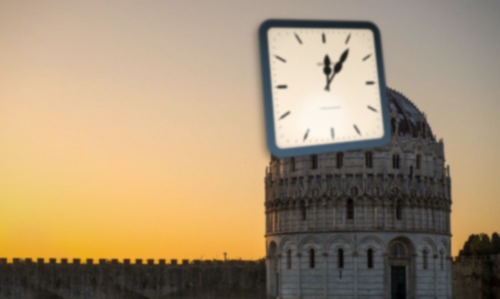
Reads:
12,06
